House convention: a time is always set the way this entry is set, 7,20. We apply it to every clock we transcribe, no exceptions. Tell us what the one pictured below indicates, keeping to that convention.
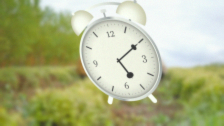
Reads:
5,10
